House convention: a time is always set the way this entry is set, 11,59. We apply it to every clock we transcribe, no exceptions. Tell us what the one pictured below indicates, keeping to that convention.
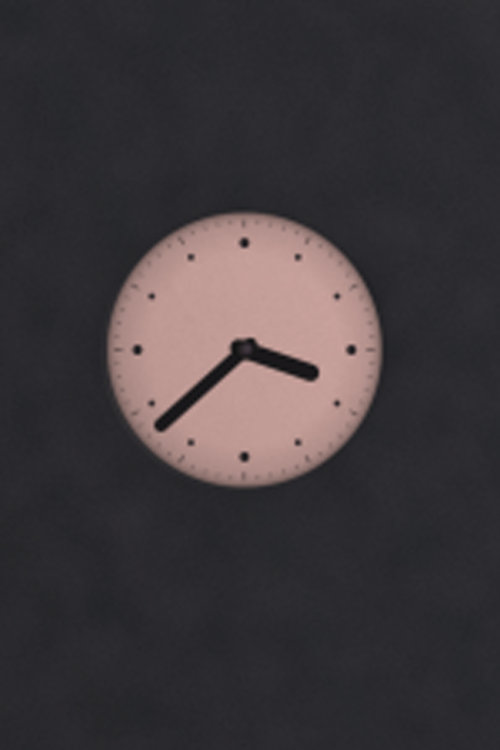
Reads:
3,38
